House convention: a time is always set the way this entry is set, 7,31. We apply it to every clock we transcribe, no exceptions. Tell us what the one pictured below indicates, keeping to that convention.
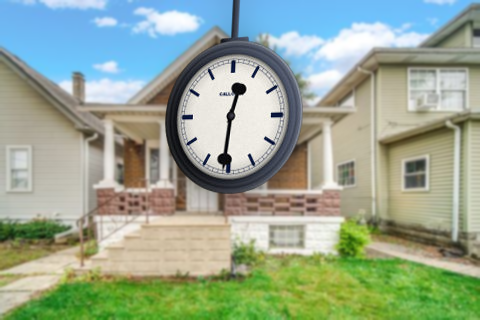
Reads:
12,31
